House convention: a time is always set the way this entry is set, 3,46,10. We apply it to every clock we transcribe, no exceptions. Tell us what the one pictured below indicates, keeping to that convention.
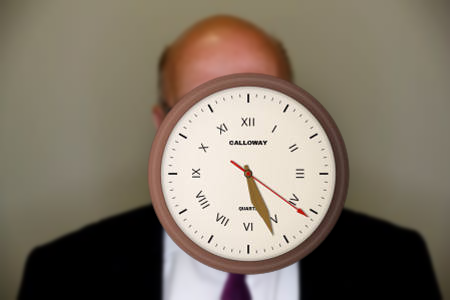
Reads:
5,26,21
